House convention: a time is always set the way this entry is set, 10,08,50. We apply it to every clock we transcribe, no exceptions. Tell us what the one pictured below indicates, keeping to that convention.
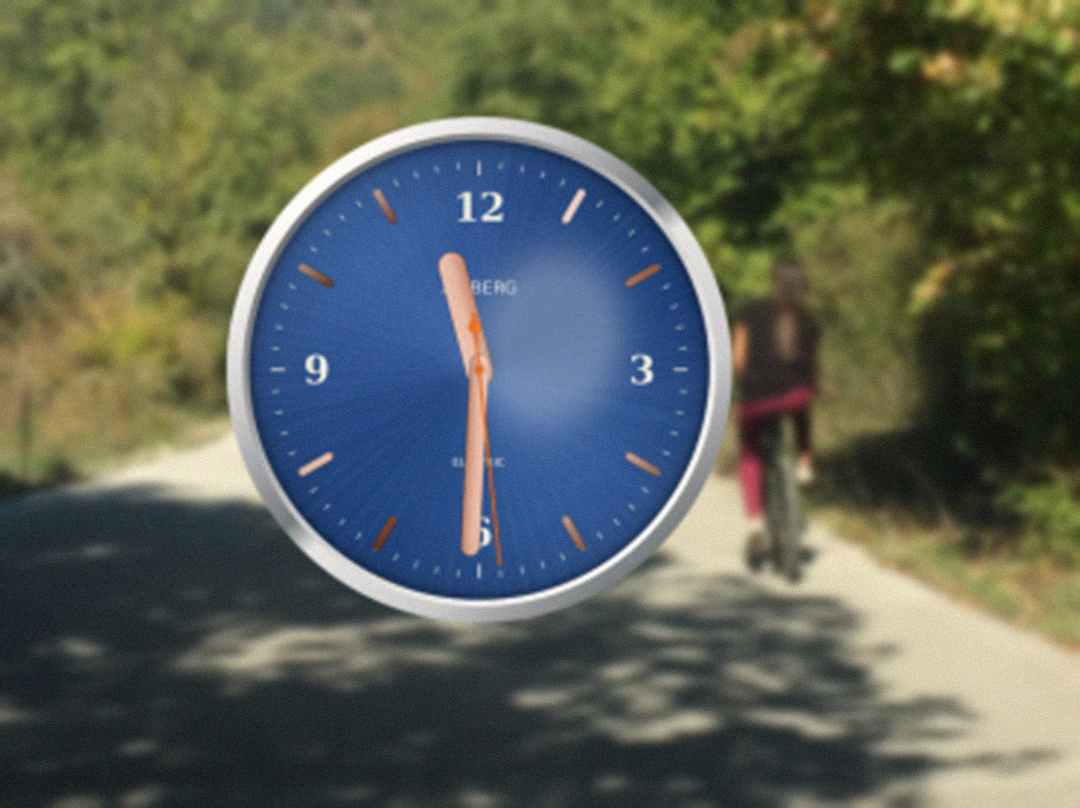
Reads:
11,30,29
